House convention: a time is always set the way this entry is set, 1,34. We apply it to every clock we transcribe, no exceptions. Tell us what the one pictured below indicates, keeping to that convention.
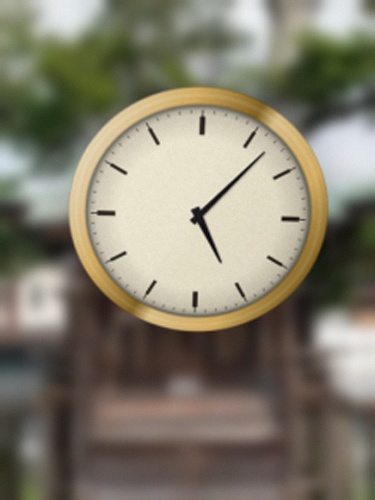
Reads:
5,07
